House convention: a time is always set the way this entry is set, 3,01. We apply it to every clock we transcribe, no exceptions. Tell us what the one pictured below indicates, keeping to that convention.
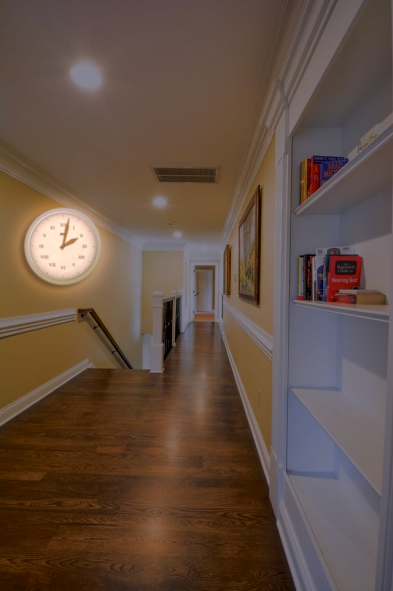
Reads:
2,02
